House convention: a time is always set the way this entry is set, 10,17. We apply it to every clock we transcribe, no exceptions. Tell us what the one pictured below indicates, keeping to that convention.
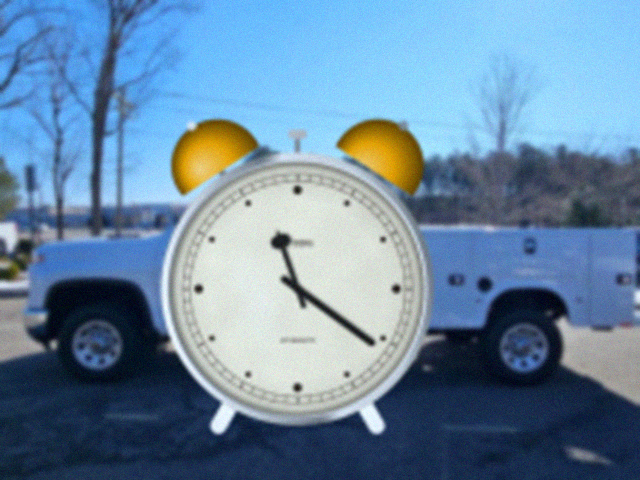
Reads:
11,21
